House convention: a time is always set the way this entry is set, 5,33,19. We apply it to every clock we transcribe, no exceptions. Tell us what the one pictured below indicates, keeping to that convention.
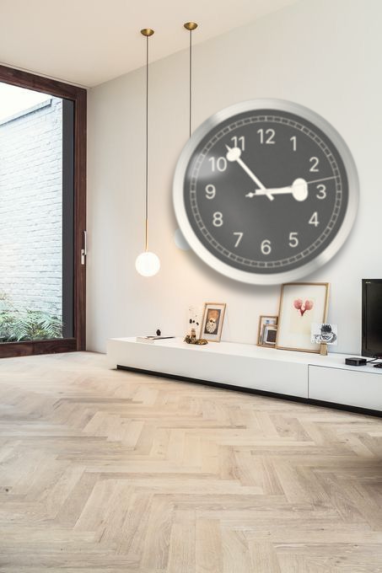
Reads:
2,53,13
